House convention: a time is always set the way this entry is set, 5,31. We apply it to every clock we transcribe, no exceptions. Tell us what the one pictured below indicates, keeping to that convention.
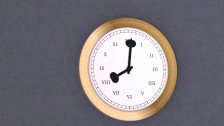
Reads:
8,01
